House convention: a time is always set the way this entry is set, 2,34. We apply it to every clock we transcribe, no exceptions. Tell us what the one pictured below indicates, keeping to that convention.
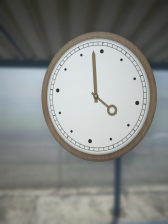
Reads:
3,58
